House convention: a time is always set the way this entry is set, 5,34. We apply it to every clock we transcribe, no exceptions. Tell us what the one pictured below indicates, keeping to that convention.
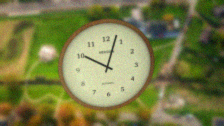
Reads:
10,03
